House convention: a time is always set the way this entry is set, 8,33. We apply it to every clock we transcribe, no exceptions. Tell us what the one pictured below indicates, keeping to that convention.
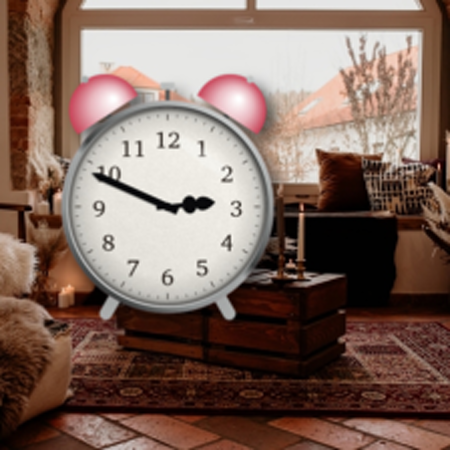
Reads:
2,49
